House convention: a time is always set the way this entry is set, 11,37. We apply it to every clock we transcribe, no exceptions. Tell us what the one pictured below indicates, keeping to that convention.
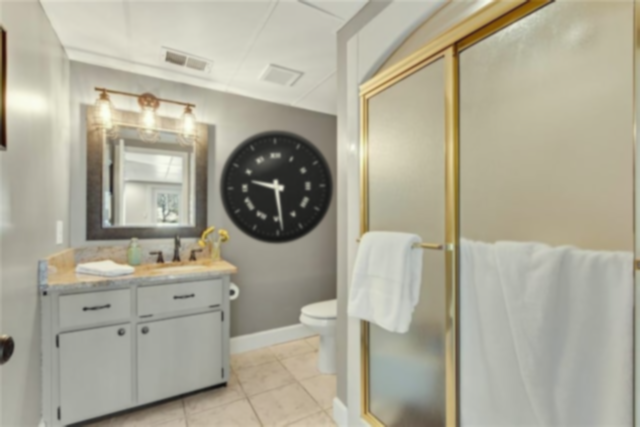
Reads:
9,29
